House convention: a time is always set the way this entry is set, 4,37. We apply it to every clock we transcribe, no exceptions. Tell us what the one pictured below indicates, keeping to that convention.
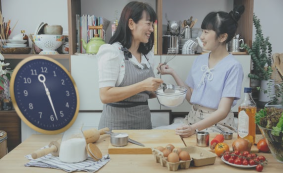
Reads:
11,28
